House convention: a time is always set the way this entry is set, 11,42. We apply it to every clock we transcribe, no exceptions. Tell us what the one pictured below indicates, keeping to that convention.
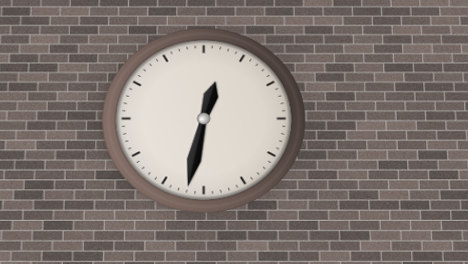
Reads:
12,32
